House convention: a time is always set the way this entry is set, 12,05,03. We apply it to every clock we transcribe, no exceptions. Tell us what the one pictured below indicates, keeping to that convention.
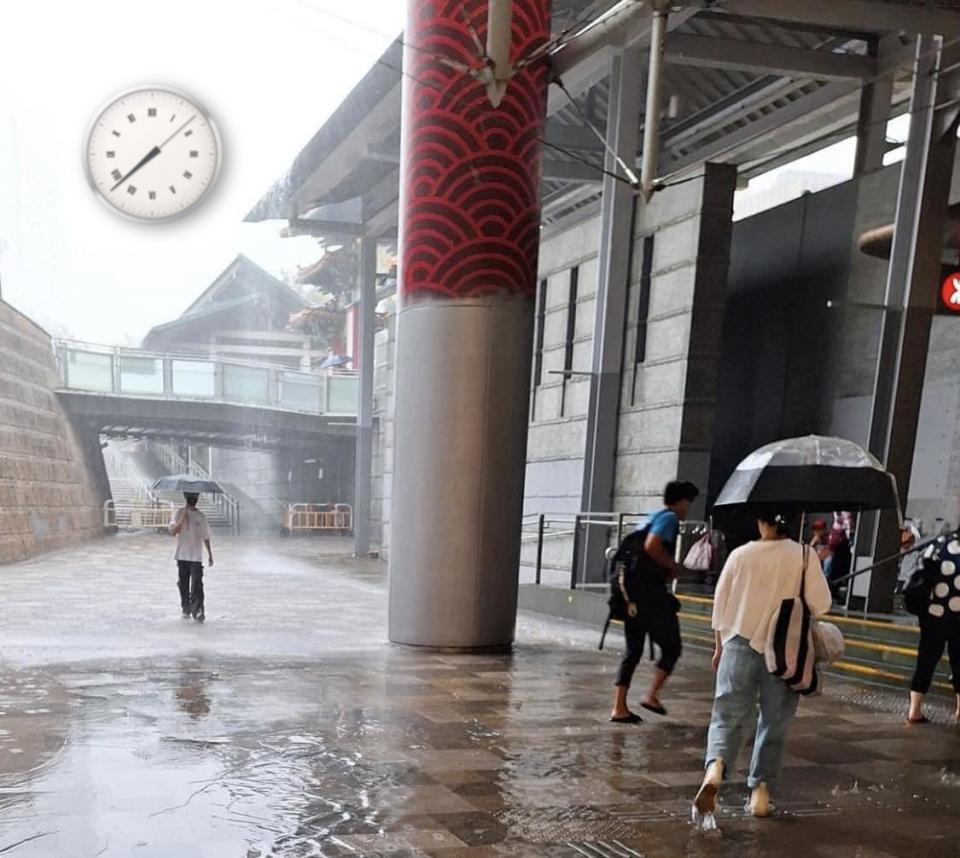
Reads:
7,38,08
